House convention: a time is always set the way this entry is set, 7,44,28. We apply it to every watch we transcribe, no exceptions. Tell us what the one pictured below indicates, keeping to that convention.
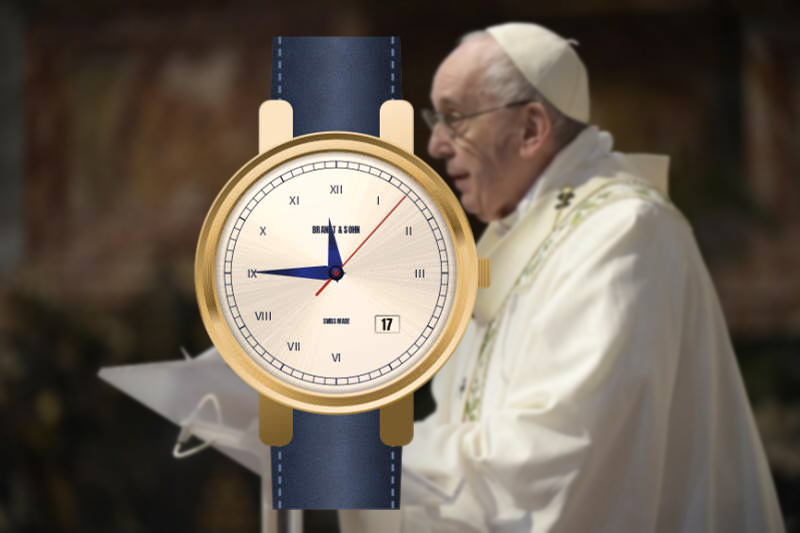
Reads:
11,45,07
